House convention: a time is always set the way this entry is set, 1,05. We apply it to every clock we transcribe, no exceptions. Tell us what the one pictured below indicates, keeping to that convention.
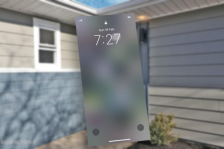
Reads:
7,27
